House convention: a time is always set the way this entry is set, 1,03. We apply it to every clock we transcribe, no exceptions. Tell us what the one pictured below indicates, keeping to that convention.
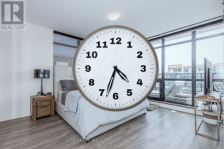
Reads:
4,33
